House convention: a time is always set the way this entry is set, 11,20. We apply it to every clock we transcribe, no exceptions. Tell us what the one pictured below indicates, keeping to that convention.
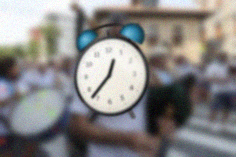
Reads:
12,37
